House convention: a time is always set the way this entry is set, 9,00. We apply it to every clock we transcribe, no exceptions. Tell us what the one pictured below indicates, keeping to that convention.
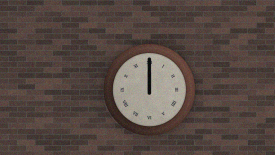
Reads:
12,00
